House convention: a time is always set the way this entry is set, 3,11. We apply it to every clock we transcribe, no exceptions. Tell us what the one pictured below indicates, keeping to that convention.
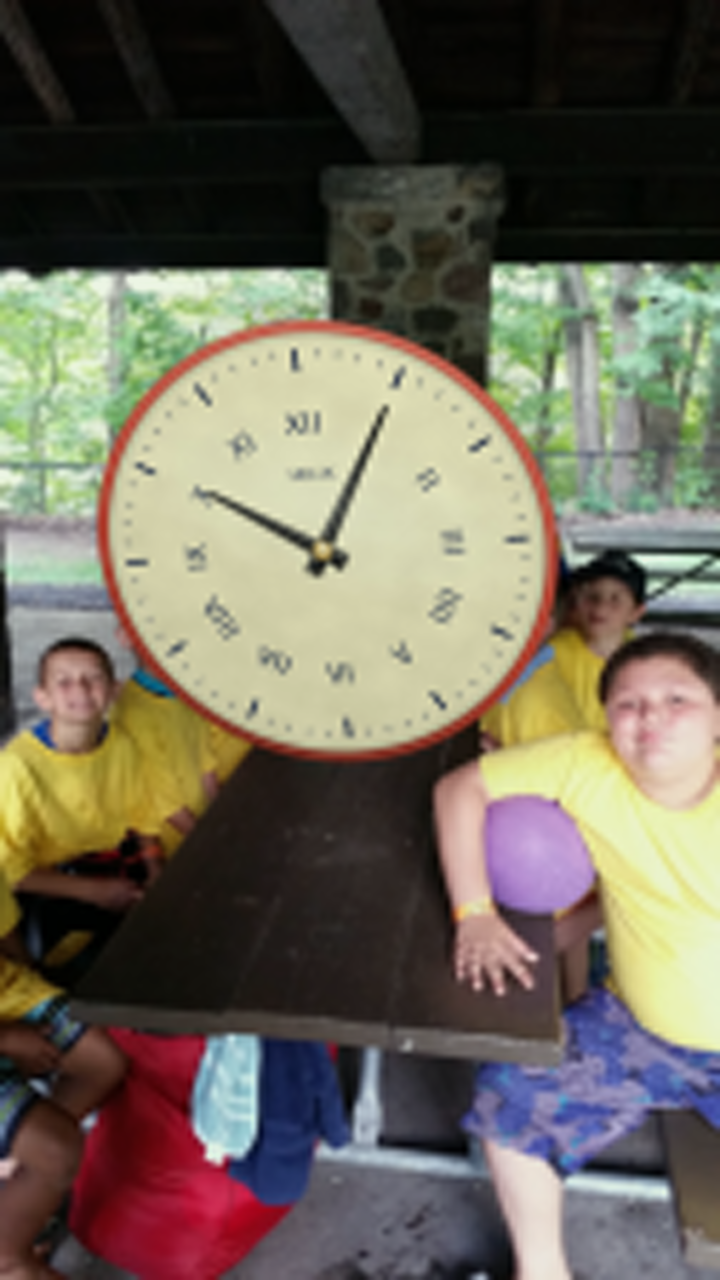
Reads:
10,05
